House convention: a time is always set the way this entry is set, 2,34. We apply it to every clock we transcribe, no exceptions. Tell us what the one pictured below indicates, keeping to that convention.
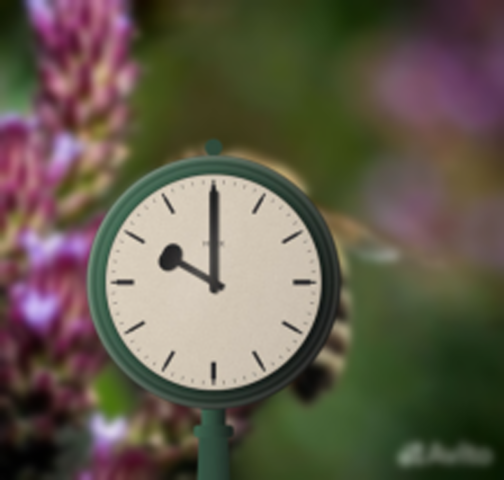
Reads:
10,00
